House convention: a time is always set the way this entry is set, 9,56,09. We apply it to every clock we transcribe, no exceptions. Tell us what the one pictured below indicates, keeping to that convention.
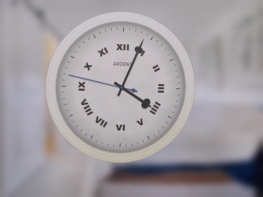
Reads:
4,03,47
